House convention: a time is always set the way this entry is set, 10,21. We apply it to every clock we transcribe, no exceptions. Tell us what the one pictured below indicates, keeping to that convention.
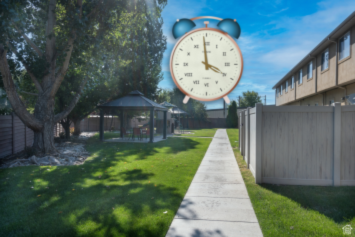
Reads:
3,59
